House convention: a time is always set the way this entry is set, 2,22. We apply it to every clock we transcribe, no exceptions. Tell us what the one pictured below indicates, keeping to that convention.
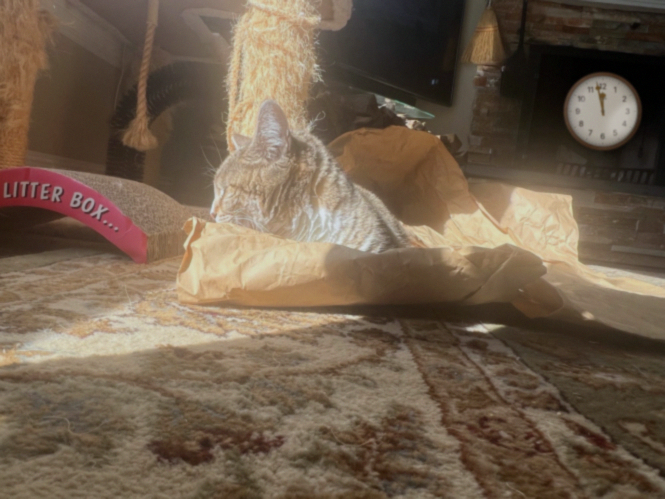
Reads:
11,58
